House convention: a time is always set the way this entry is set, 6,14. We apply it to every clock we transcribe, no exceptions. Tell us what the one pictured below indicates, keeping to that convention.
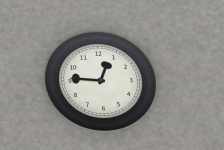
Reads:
12,46
